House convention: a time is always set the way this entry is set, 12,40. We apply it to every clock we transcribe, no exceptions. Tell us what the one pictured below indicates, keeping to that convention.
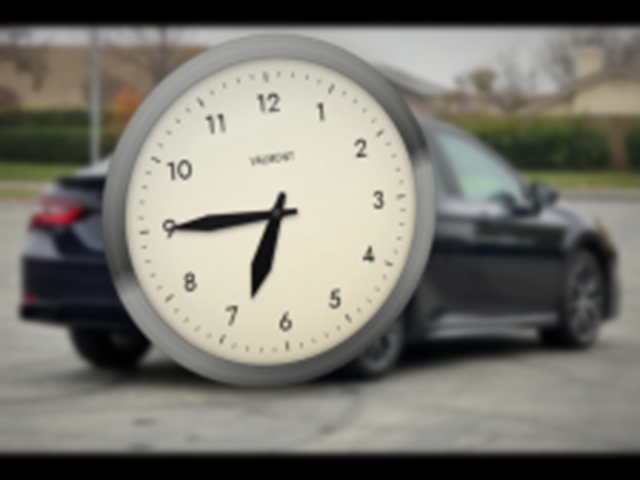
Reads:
6,45
